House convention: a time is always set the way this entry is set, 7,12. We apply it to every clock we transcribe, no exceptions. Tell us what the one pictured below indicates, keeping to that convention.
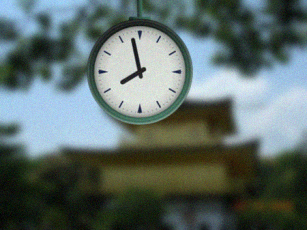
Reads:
7,58
